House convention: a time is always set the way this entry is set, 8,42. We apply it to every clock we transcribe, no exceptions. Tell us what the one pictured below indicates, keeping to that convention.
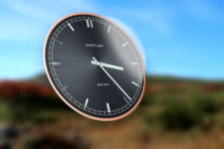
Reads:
3,24
